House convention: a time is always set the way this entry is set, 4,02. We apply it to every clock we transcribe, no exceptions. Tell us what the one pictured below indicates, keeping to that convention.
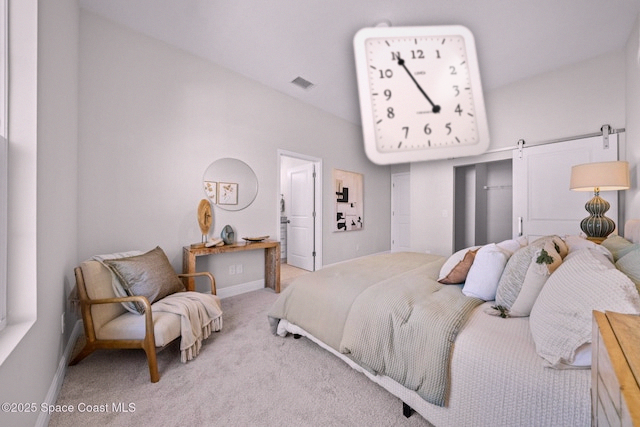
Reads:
4,55
